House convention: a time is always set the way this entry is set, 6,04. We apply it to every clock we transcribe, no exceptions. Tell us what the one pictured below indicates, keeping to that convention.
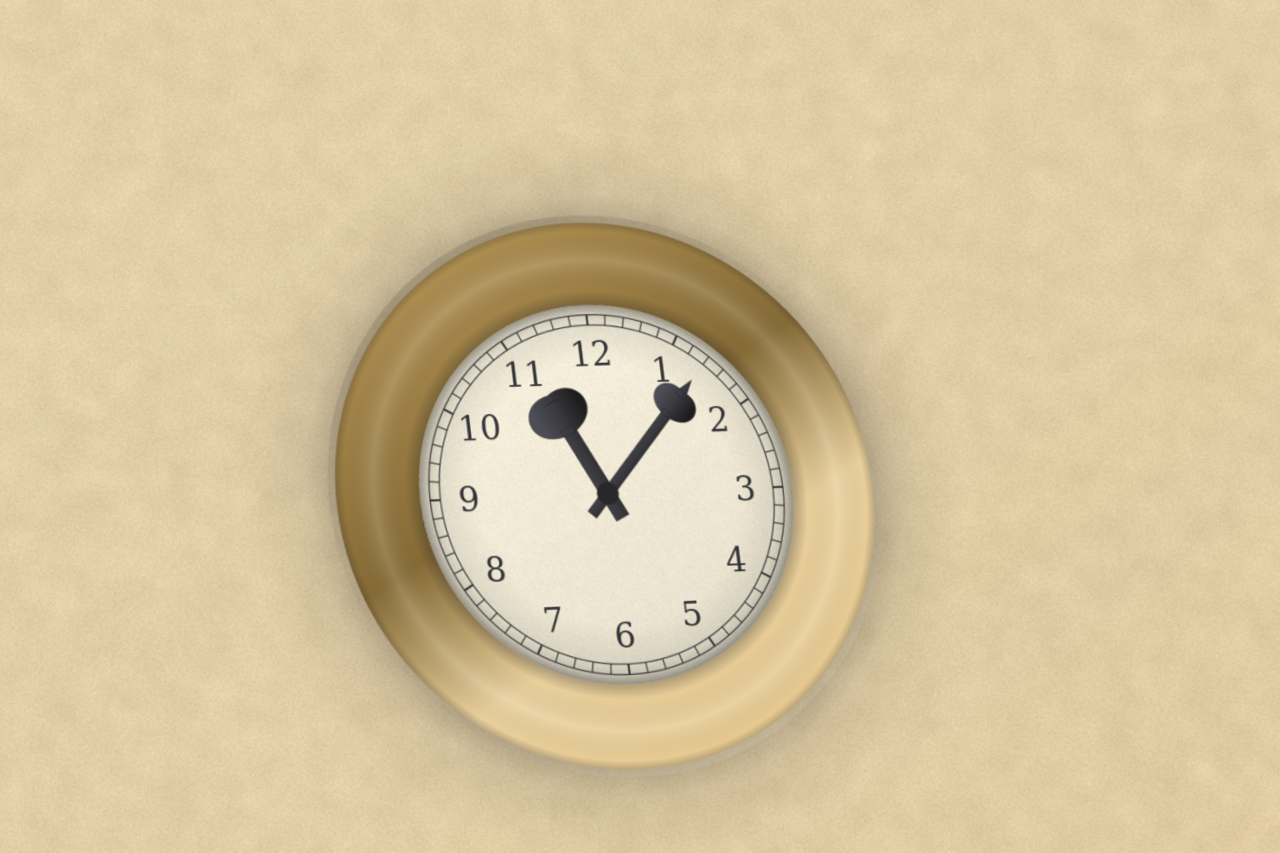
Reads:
11,07
